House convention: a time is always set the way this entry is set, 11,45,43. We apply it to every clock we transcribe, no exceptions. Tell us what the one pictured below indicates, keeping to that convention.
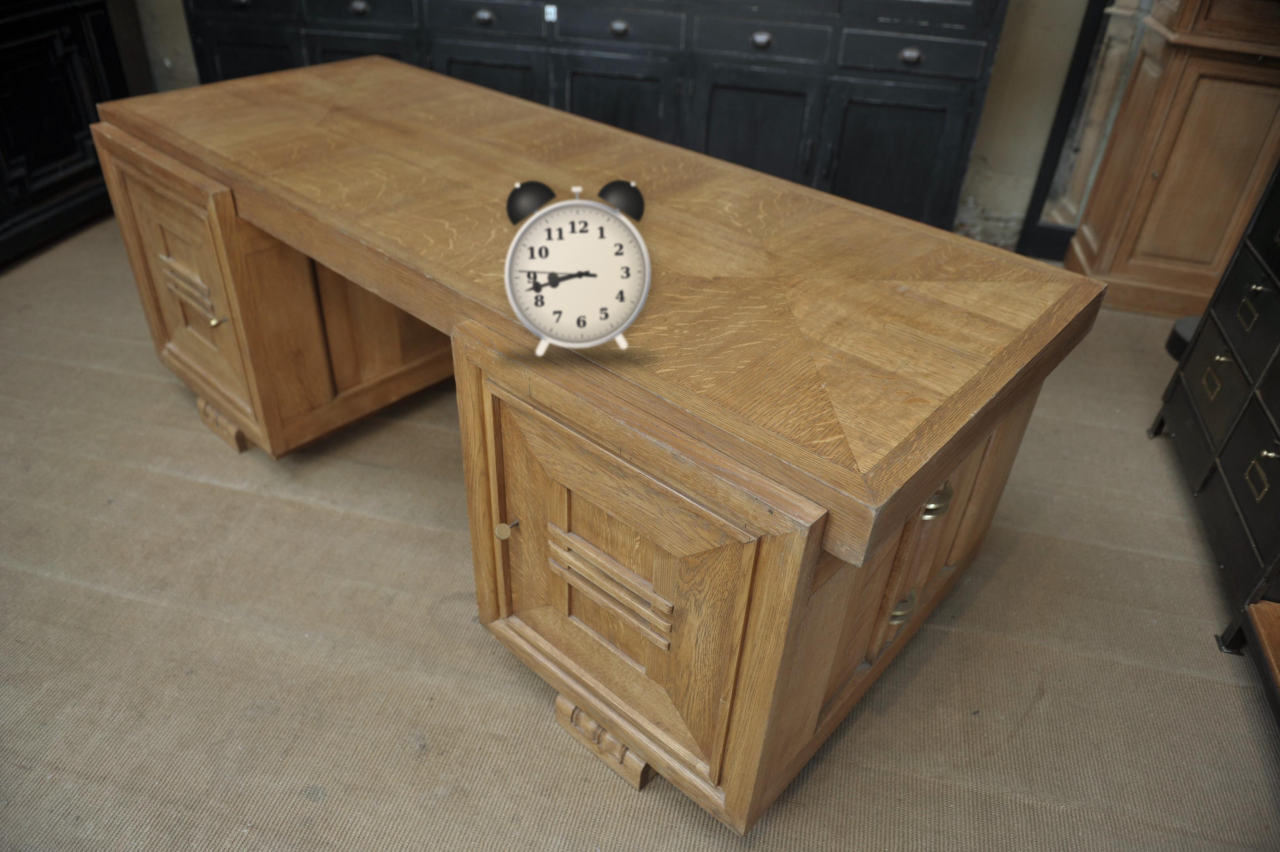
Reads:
8,42,46
